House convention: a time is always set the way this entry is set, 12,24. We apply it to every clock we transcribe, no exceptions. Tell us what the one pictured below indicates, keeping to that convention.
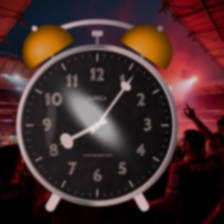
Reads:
8,06
